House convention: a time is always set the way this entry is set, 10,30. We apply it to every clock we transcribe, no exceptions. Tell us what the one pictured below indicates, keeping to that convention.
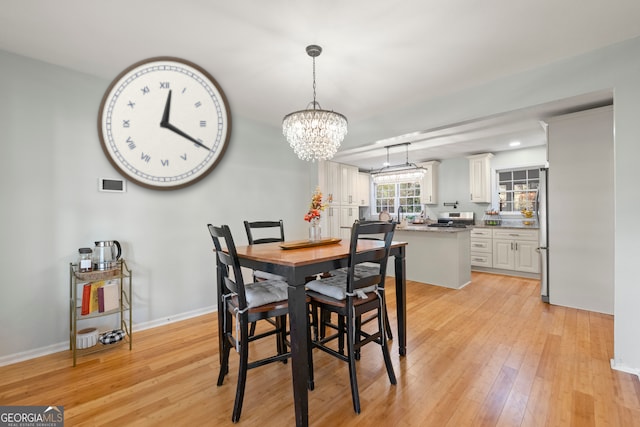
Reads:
12,20
